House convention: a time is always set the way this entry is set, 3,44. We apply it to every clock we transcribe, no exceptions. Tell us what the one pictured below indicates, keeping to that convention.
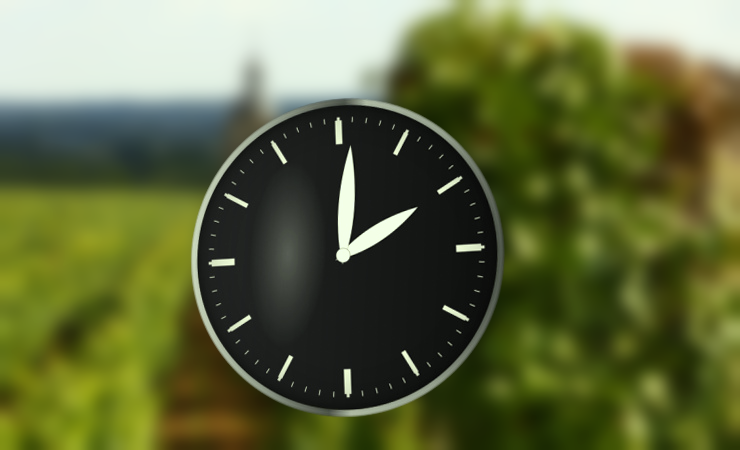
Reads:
2,01
